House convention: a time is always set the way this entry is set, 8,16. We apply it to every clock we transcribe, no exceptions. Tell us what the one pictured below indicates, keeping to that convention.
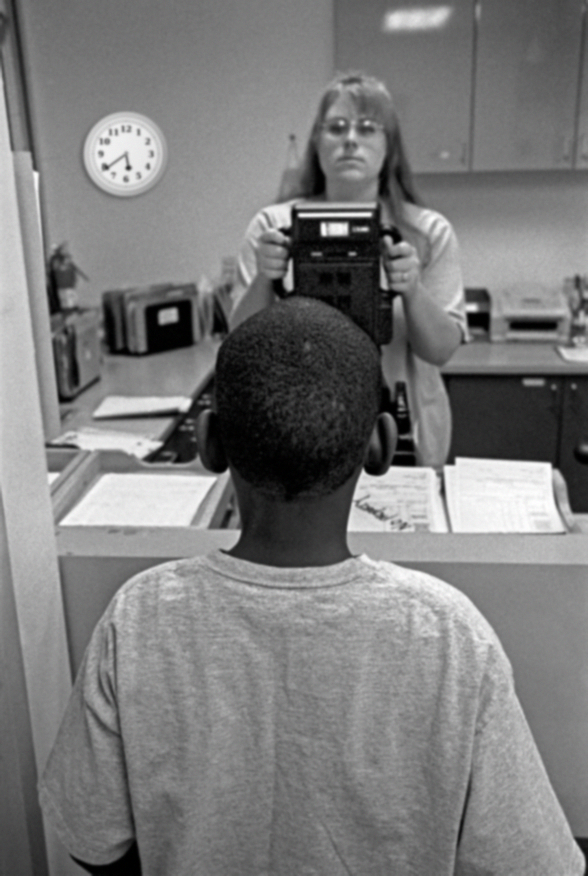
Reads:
5,39
